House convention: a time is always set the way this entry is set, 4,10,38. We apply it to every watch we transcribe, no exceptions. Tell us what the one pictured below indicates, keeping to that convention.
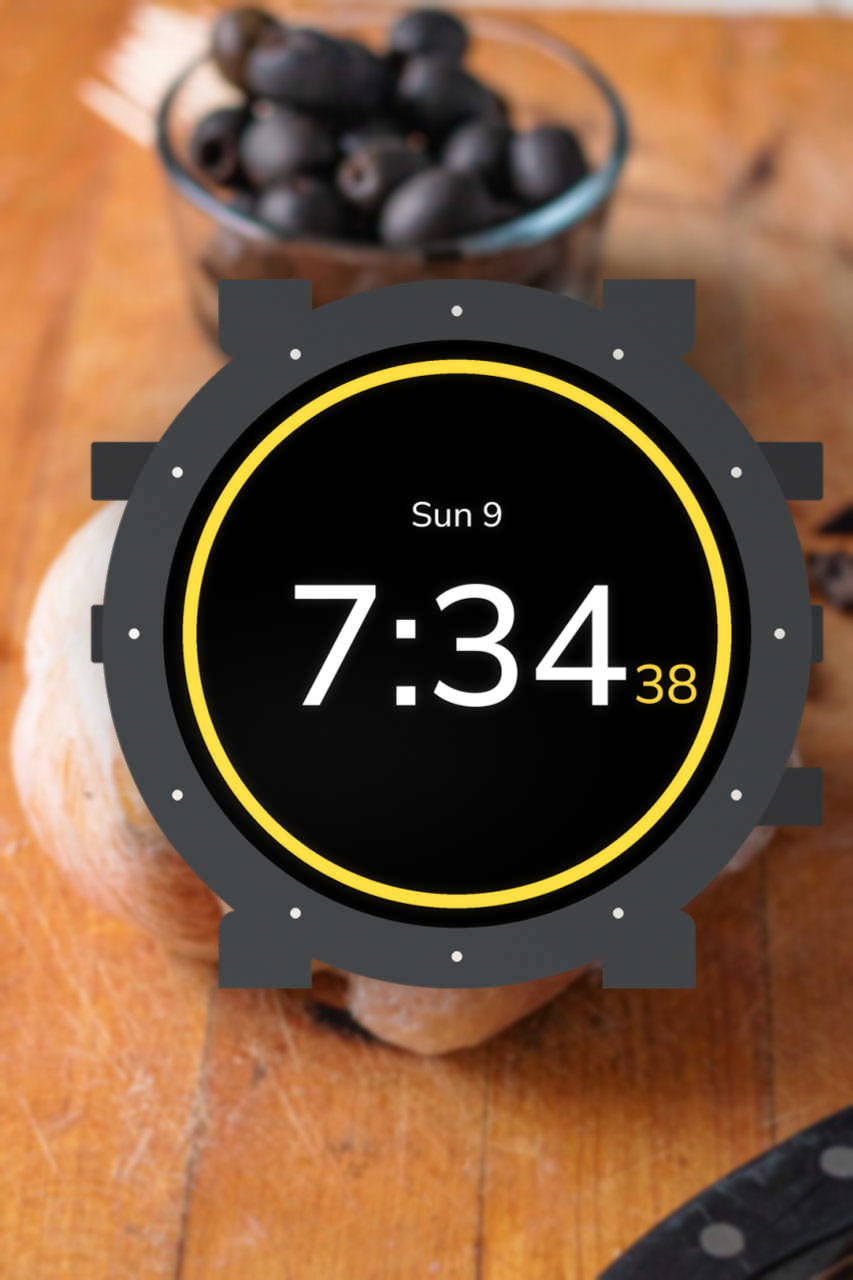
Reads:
7,34,38
